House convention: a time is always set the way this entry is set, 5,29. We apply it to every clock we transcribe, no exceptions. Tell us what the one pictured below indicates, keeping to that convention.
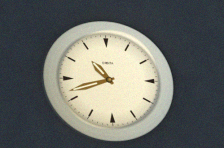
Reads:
10,42
